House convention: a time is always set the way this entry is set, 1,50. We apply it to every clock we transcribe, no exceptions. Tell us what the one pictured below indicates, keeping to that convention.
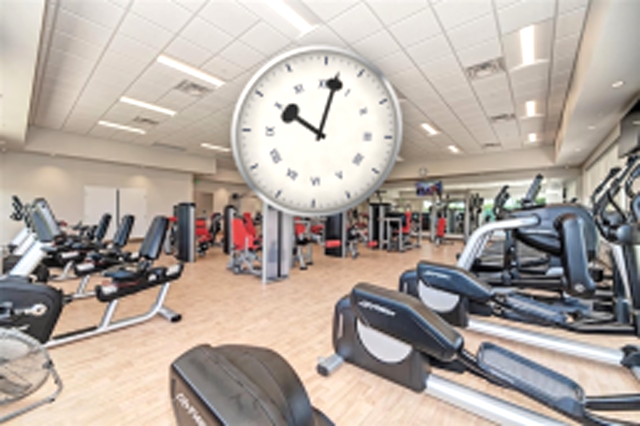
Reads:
10,02
